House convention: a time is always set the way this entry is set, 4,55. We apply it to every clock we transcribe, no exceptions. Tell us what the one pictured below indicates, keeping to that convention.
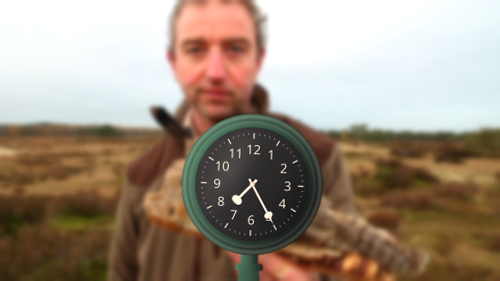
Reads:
7,25
